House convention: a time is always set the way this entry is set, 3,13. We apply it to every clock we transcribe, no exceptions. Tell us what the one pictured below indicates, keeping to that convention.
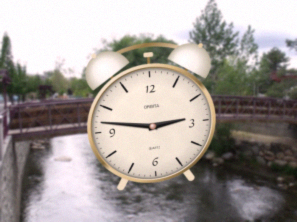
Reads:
2,47
